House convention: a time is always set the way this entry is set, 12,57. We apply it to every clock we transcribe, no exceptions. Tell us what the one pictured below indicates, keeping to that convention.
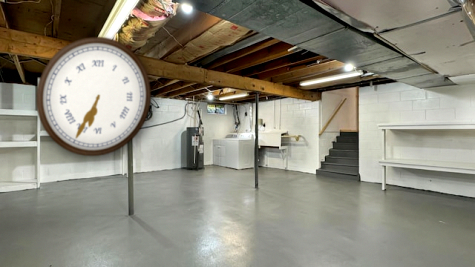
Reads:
6,35
